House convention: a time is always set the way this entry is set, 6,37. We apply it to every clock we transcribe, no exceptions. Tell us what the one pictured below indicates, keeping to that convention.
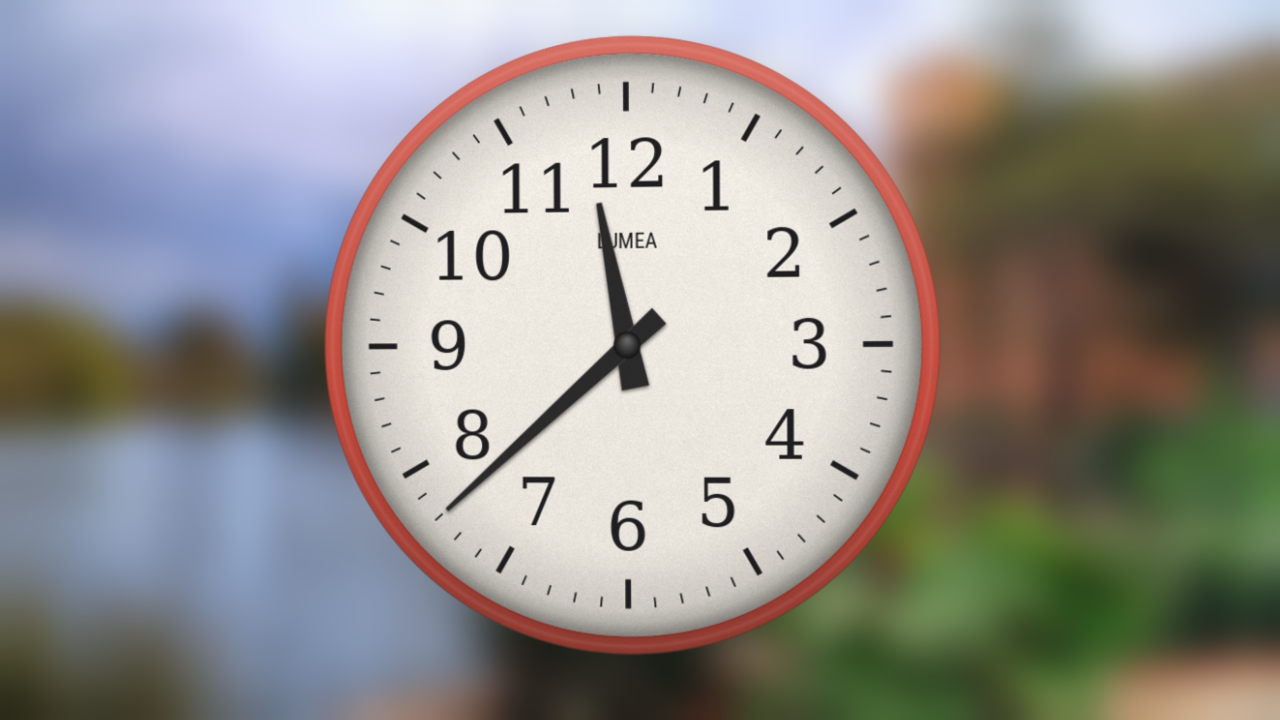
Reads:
11,38
